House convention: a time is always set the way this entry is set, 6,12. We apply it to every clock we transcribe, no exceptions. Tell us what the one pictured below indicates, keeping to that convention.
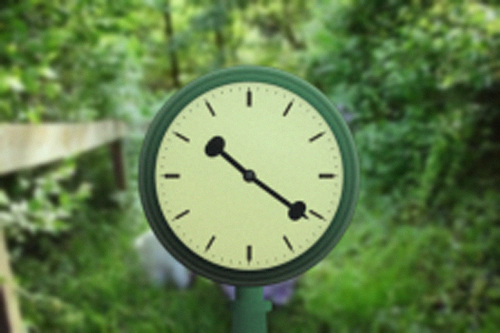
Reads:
10,21
